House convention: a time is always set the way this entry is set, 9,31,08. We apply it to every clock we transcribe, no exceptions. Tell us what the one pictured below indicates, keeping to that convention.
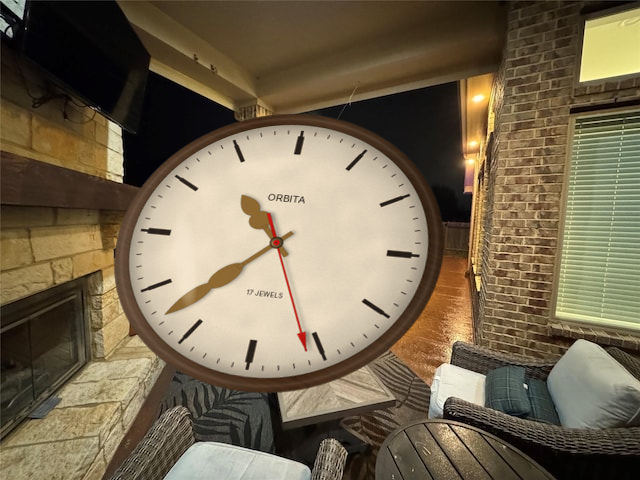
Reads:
10,37,26
